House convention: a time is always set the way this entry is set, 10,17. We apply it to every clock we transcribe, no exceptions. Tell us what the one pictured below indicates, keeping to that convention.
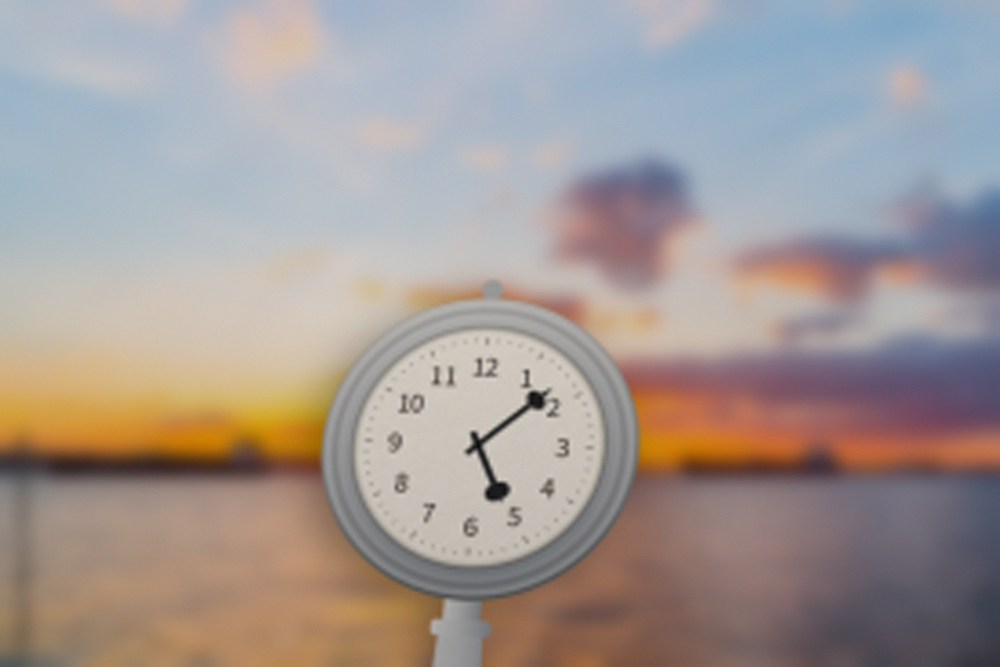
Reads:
5,08
